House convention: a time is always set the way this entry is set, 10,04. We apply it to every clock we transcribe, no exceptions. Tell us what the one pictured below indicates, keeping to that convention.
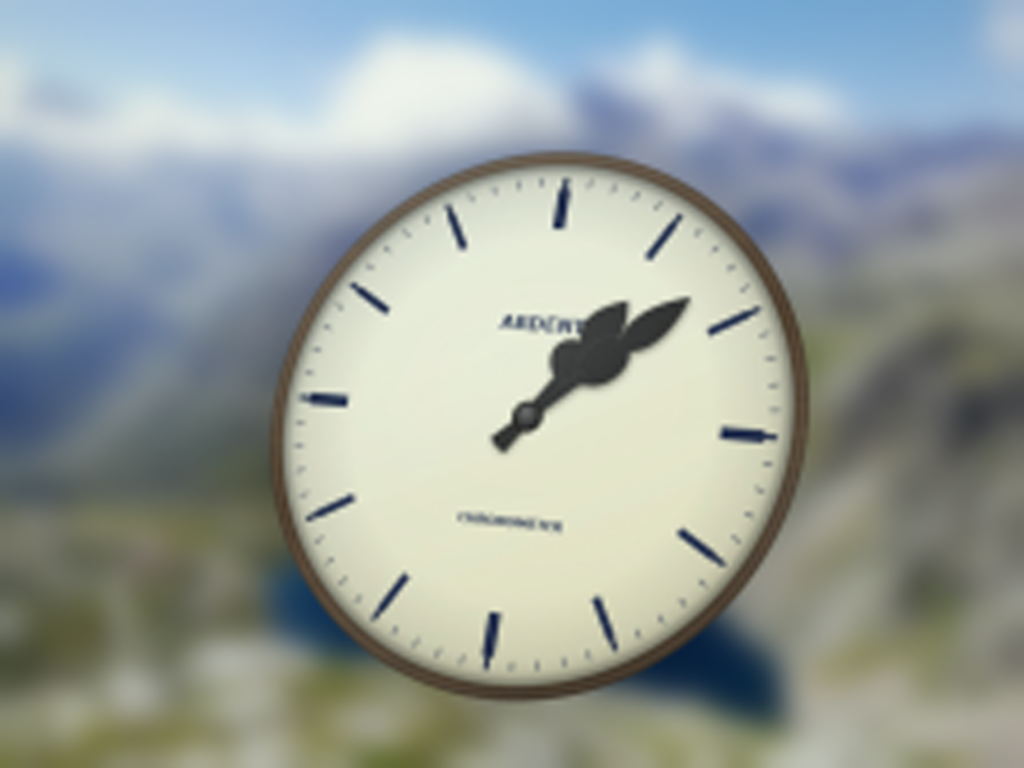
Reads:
1,08
